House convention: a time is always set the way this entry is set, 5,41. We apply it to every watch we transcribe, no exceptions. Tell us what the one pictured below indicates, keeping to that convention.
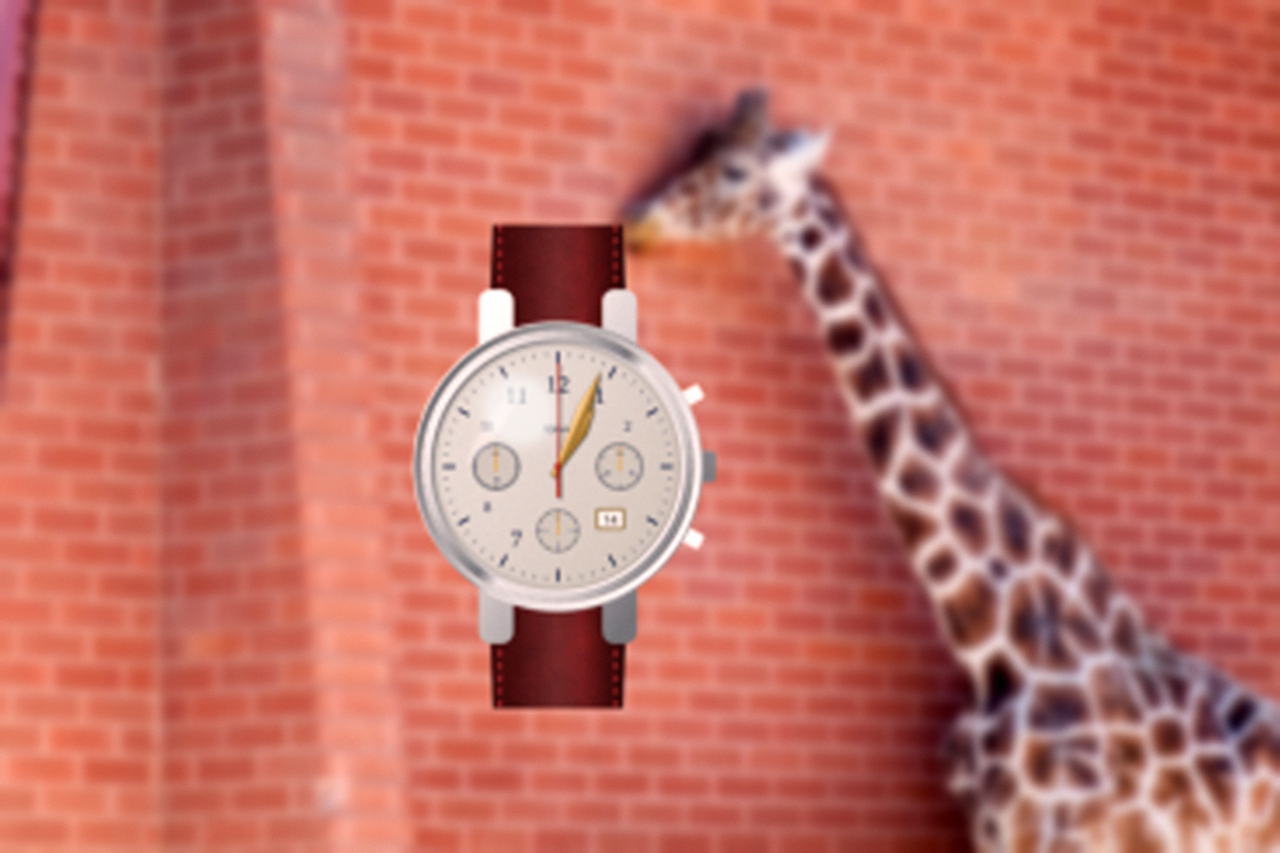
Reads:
1,04
